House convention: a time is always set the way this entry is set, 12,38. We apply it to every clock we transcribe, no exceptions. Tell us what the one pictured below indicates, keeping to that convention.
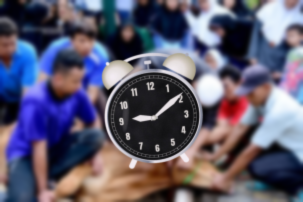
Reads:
9,09
